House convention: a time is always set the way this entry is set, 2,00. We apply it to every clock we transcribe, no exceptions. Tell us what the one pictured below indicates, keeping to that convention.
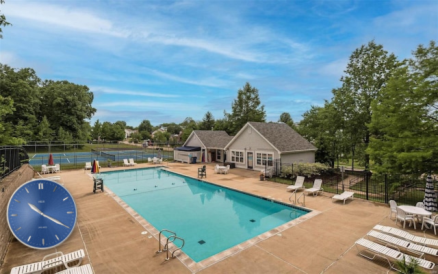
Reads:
10,20
